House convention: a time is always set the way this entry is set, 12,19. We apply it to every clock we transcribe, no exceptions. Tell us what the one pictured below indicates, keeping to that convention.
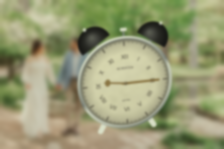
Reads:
9,15
